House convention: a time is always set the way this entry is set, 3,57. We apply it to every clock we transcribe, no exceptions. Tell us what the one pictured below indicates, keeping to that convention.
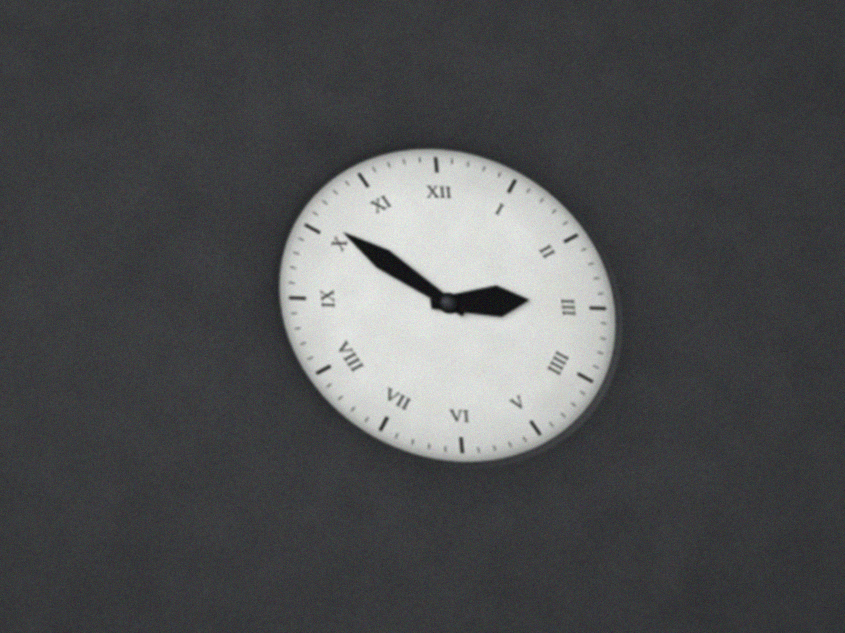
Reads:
2,51
